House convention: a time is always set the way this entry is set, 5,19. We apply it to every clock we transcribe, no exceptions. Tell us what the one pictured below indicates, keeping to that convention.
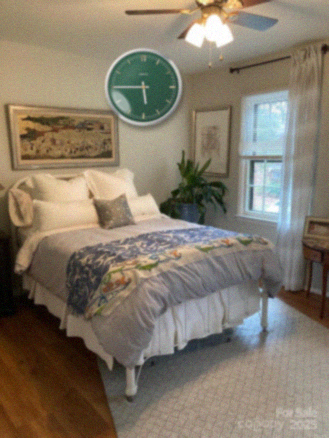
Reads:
5,45
